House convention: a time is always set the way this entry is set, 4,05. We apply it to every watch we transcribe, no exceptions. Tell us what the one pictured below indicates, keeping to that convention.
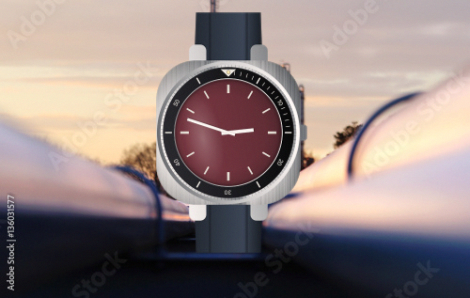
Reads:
2,48
